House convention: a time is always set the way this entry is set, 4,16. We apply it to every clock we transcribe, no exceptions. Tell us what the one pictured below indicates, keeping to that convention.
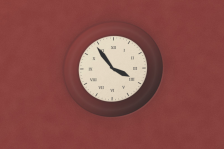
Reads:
3,54
